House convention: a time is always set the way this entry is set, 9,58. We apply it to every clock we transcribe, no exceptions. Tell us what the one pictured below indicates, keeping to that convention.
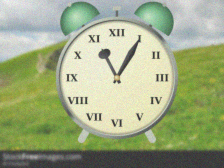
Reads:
11,05
